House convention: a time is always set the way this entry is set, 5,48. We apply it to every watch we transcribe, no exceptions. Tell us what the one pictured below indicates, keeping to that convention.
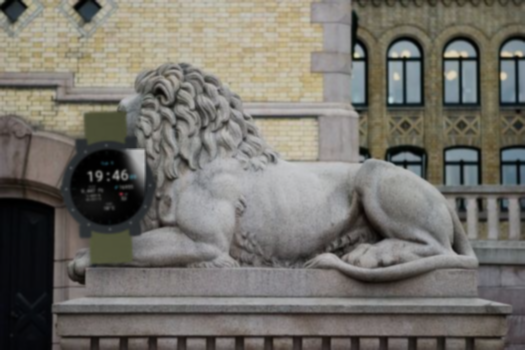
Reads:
19,46
